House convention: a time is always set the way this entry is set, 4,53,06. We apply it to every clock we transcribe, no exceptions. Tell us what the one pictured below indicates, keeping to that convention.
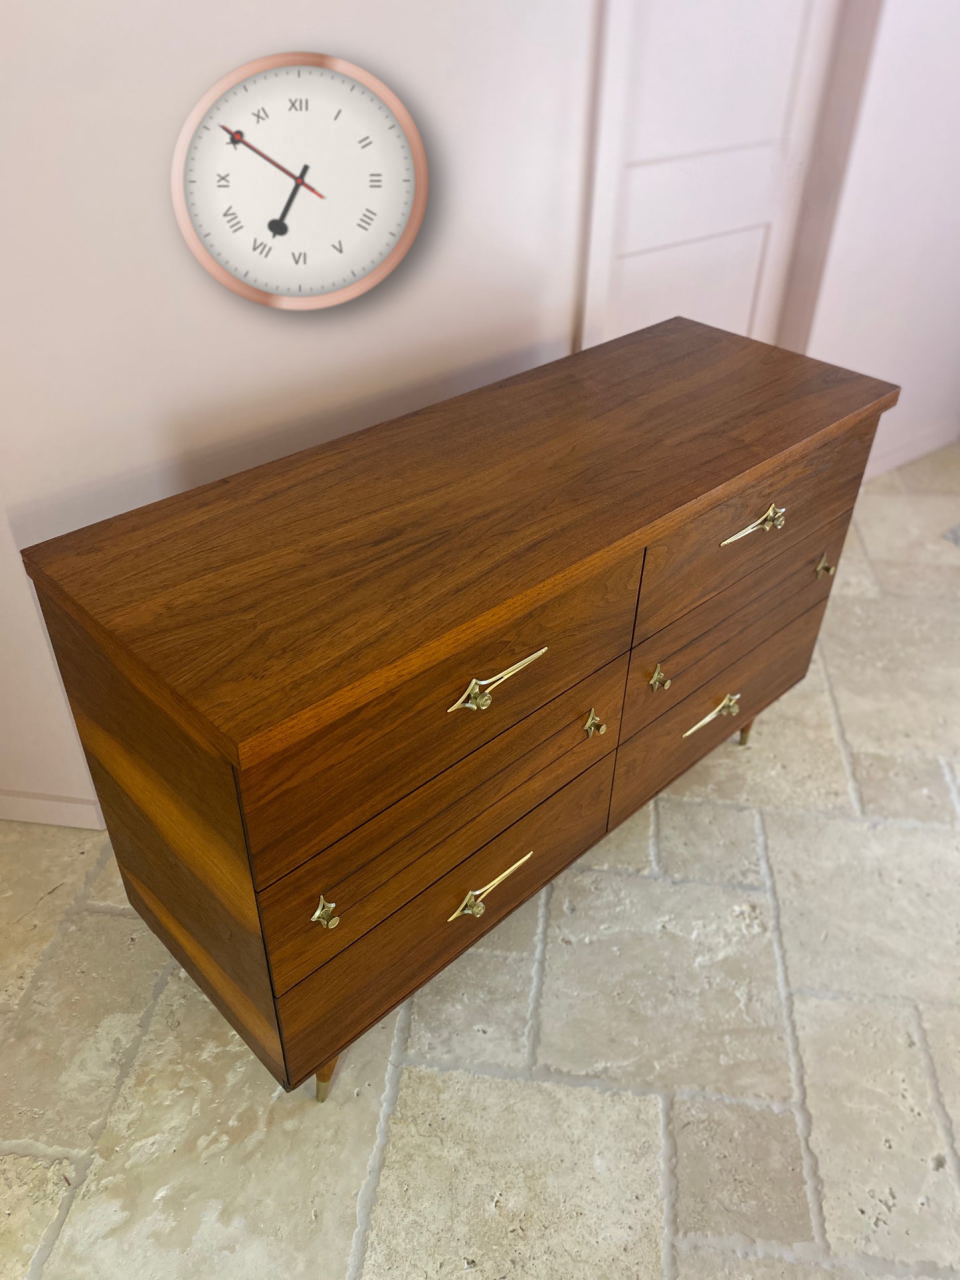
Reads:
6,50,51
